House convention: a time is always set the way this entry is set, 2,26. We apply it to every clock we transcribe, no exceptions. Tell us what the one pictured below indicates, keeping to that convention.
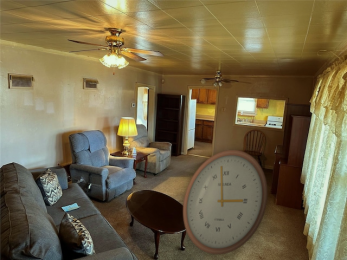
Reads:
2,58
